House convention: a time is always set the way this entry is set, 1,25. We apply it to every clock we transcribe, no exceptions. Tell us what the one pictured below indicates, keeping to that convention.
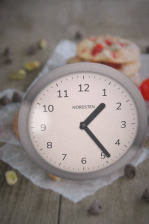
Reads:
1,24
